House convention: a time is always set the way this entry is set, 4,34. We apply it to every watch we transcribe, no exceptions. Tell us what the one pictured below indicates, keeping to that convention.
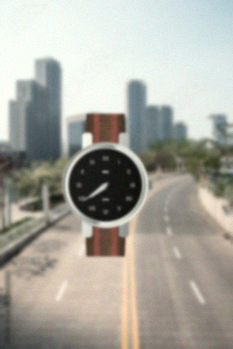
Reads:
7,39
